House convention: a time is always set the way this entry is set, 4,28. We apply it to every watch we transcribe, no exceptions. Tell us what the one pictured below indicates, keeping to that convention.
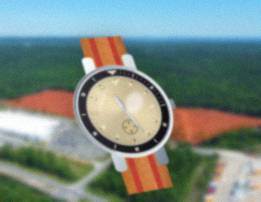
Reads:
11,26
